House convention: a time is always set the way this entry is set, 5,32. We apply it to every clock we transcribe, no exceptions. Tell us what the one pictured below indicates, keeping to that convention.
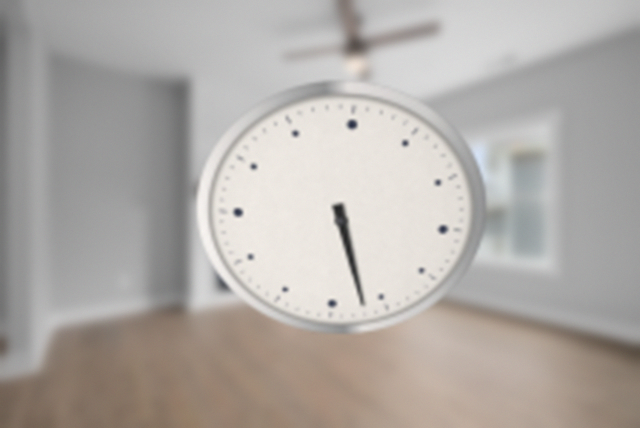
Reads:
5,27
